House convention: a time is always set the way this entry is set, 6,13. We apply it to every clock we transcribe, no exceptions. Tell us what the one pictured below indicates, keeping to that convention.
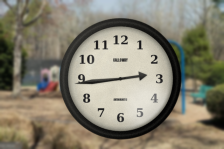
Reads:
2,44
